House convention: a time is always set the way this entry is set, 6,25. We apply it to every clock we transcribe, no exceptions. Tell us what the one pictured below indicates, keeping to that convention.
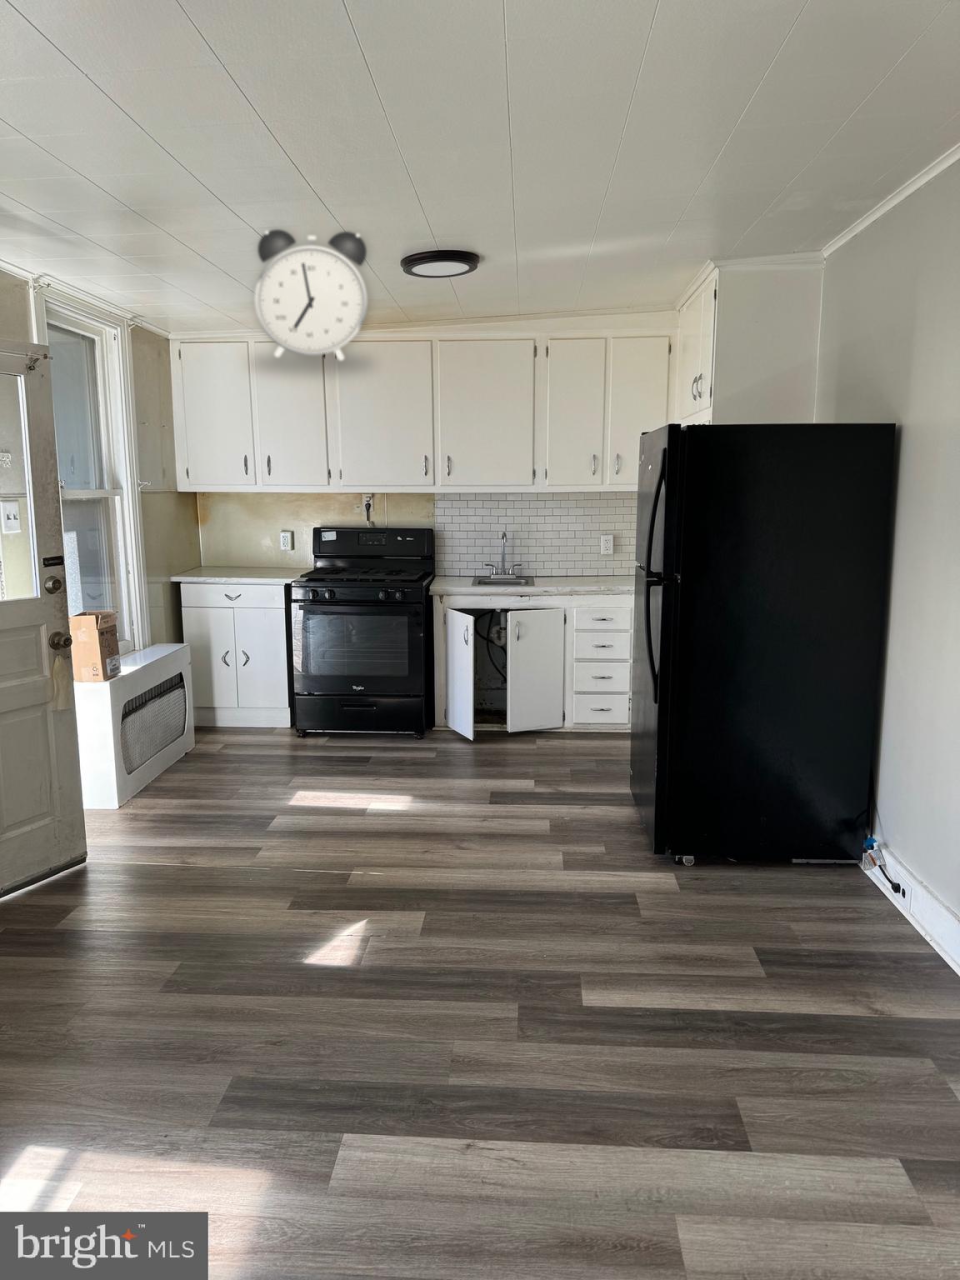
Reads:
6,58
